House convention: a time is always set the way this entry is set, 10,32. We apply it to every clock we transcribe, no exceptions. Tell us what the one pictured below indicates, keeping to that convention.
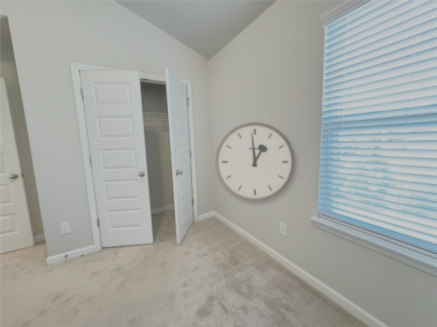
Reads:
12,59
